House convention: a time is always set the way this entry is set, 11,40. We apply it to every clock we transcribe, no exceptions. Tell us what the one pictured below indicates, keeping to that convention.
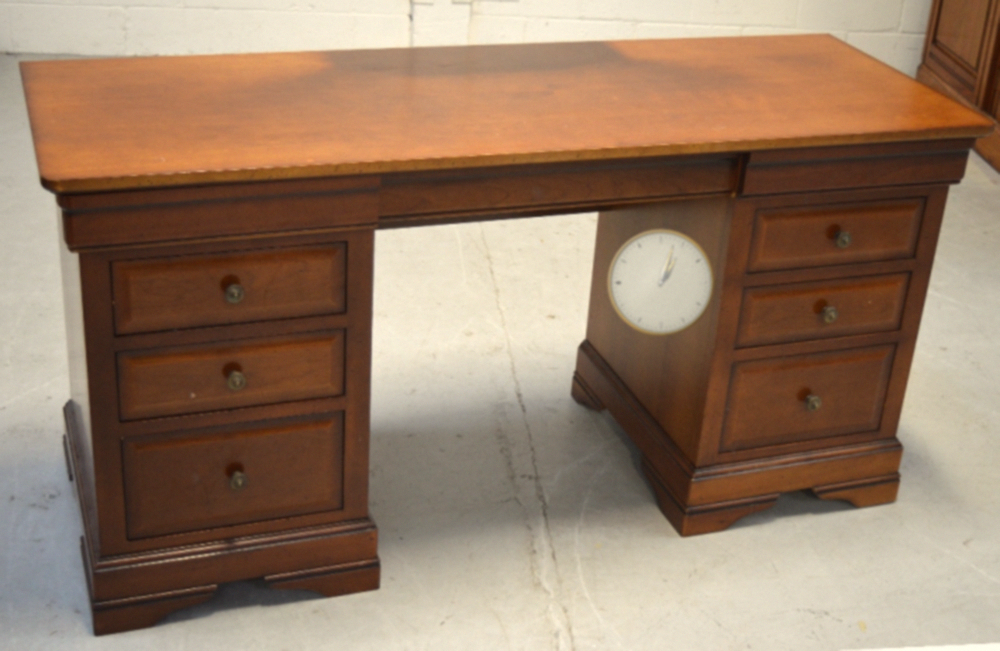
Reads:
1,03
